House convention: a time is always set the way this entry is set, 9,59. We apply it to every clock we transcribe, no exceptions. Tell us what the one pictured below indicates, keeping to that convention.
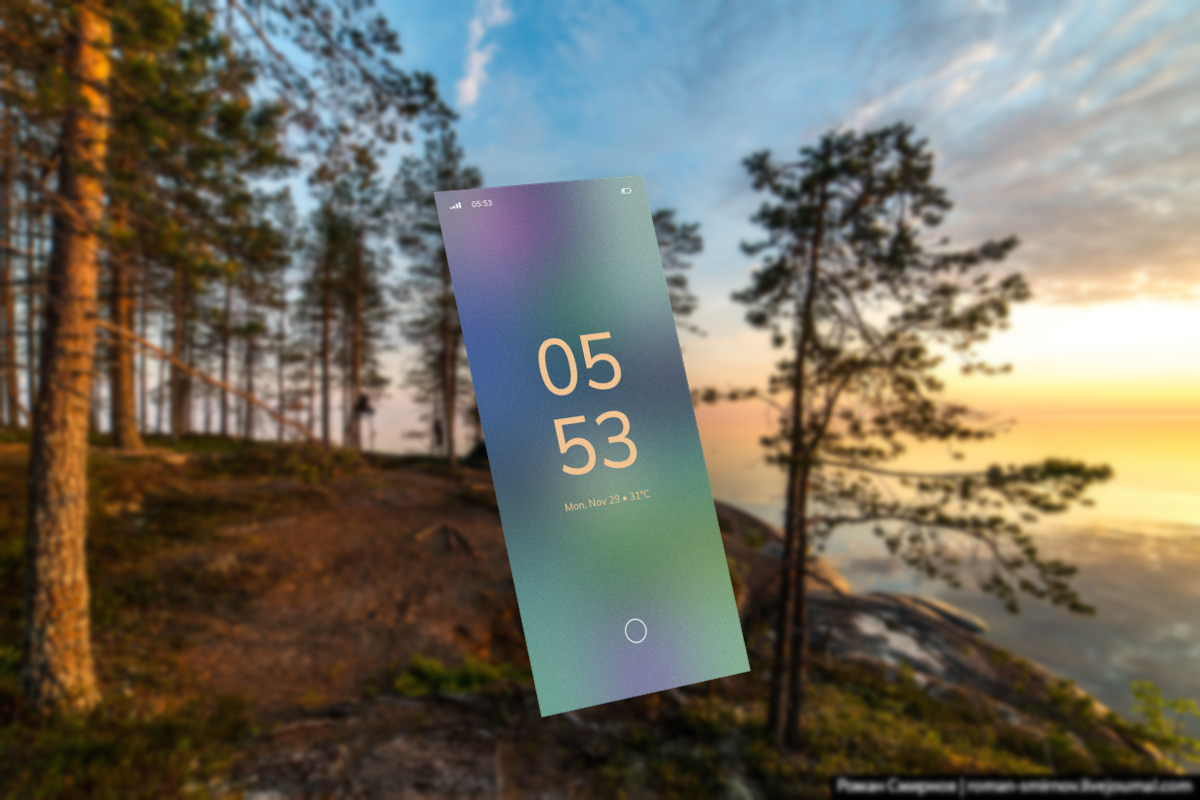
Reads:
5,53
